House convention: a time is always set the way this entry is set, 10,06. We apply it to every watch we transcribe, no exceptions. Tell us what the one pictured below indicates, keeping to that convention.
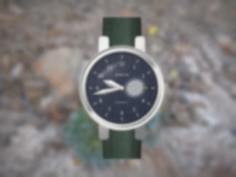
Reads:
9,43
